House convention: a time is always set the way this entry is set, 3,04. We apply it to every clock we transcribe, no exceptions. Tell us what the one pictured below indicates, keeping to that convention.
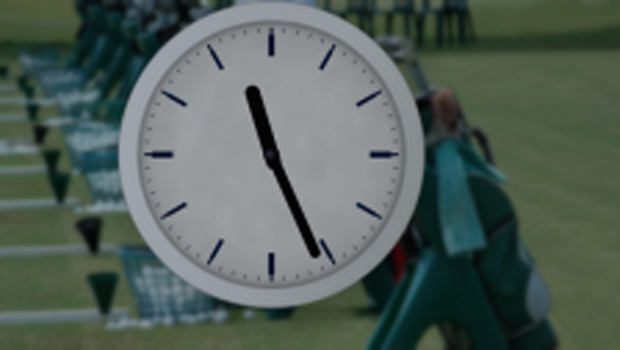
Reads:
11,26
